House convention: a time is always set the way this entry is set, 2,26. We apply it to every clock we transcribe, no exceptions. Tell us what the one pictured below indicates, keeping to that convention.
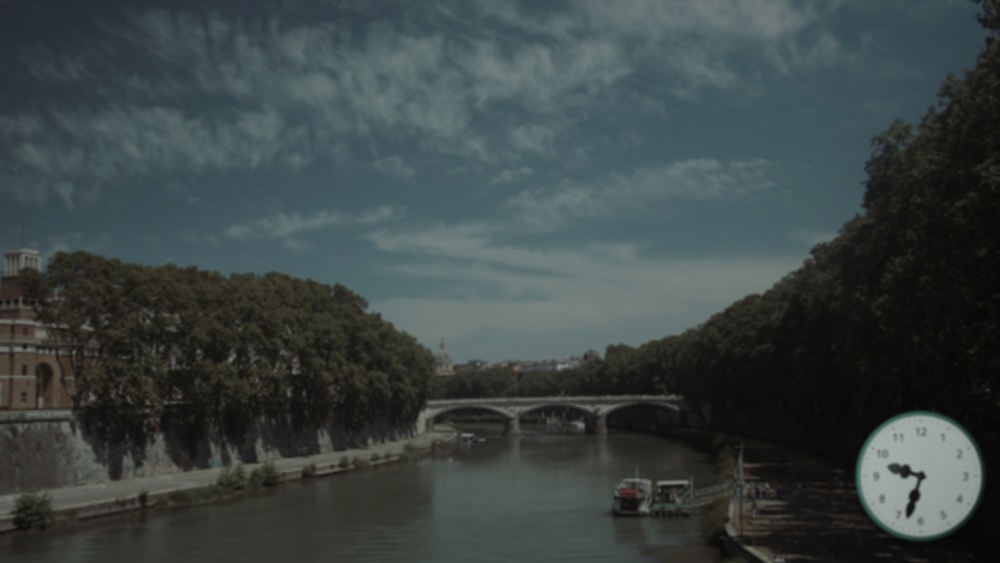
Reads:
9,33
